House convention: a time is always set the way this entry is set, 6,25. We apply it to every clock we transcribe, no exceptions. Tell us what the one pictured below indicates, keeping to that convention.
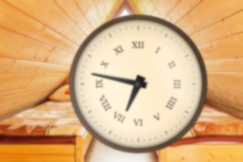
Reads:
6,47
